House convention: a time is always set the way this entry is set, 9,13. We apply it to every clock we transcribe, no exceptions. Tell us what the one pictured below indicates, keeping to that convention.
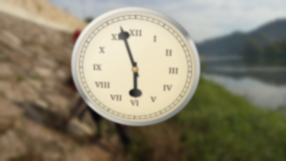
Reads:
5,57
